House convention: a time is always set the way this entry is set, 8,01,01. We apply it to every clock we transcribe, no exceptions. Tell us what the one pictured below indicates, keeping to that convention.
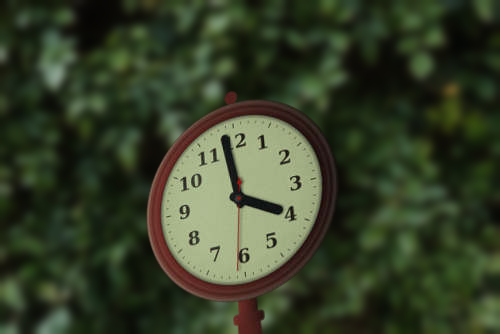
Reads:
3,58,31
